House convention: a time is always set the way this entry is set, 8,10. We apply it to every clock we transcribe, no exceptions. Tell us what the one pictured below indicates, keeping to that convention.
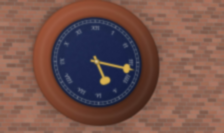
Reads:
5,17
